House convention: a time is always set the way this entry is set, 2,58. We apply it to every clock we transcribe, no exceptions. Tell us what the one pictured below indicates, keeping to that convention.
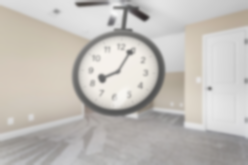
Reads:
8,04
